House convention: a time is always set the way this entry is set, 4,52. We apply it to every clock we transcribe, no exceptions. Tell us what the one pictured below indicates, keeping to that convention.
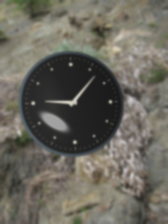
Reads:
9,07
